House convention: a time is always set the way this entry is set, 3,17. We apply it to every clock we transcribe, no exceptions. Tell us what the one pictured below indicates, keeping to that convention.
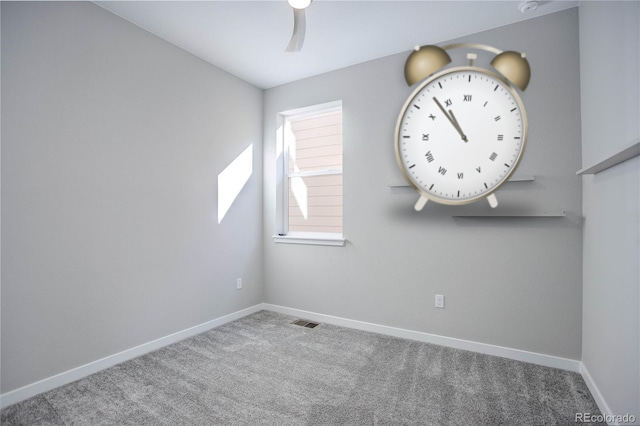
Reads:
10,53
